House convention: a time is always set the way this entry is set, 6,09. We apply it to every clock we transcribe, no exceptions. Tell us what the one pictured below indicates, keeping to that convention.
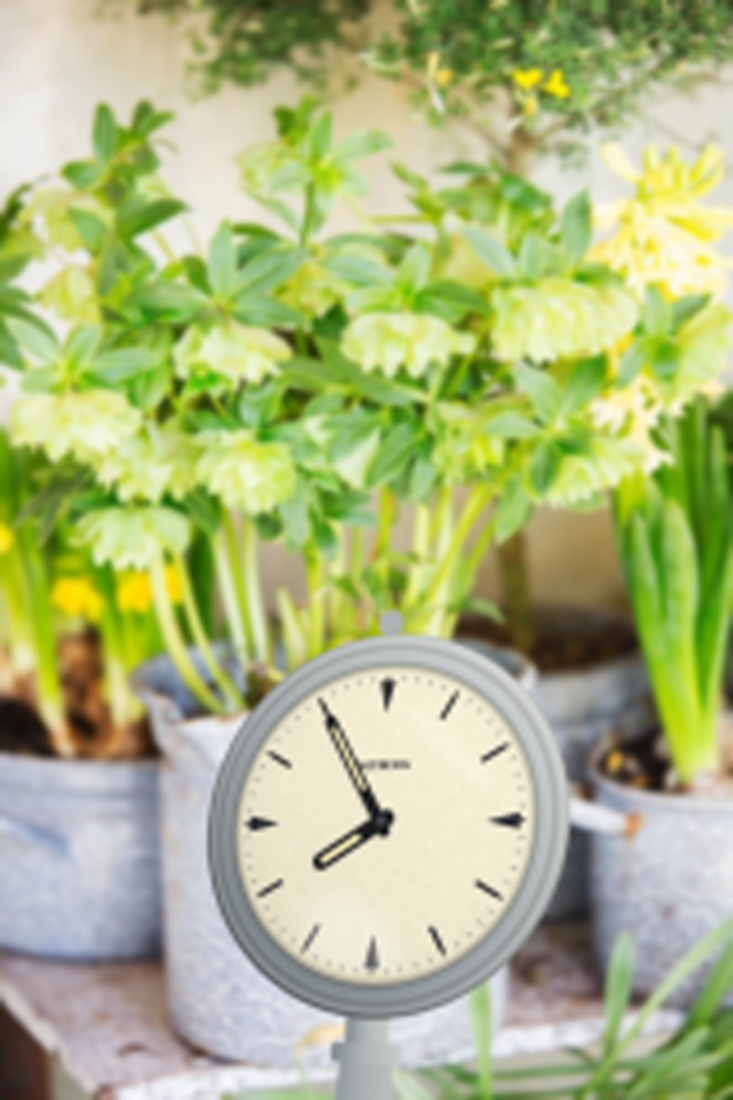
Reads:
7,55
